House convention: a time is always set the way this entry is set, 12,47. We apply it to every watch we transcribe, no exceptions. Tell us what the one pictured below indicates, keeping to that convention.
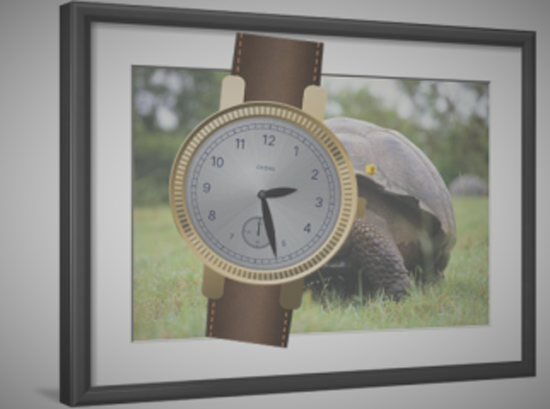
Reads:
2,27
